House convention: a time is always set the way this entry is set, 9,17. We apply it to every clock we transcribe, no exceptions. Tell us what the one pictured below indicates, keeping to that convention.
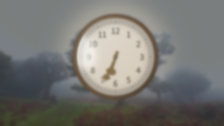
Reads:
6,34
